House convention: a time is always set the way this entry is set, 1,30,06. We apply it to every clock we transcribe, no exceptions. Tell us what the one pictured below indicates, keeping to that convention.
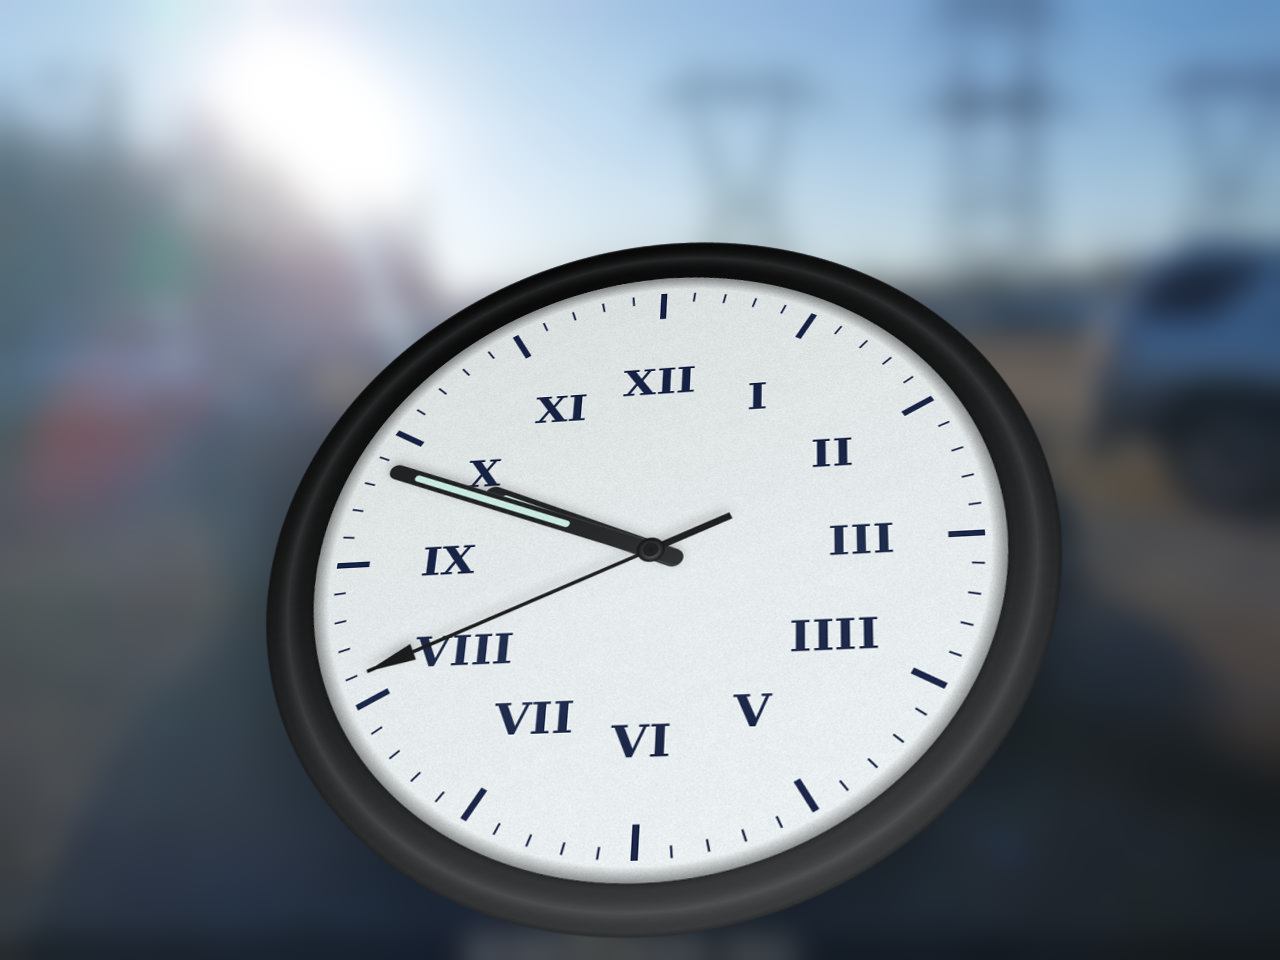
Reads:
9,48,41
